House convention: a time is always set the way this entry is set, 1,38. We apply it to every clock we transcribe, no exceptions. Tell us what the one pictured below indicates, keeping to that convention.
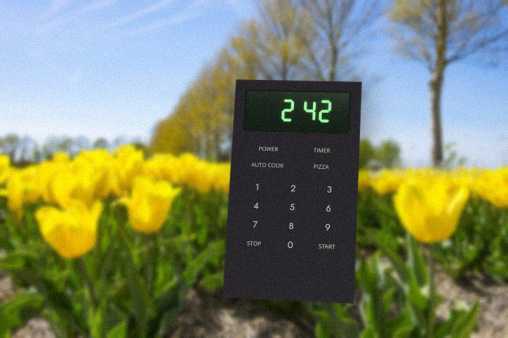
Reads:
2,42
